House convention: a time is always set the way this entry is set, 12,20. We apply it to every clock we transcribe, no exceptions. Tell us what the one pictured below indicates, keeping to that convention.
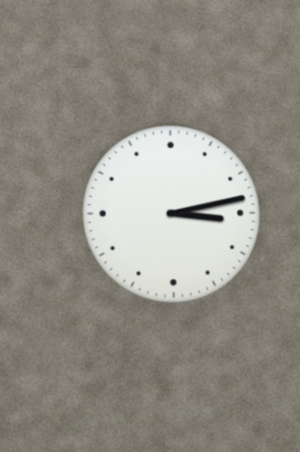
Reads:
3,13
